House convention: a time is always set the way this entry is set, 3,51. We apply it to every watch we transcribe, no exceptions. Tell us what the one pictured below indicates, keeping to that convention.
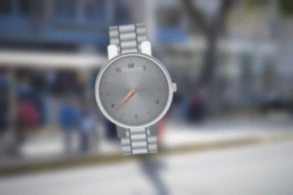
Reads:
7,38
